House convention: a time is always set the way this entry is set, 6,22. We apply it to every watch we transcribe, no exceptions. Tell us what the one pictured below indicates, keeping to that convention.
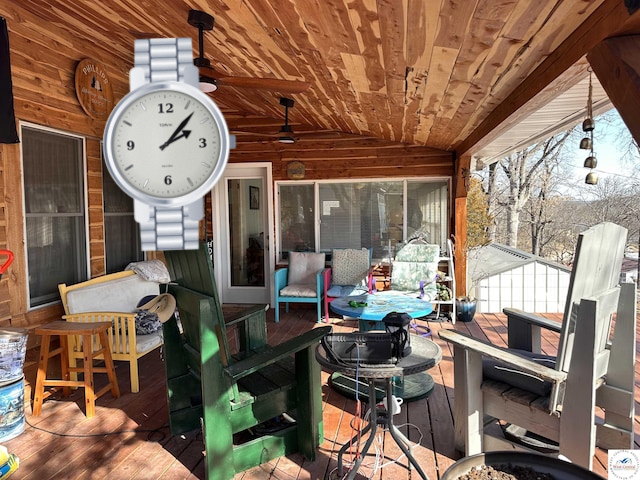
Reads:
2,07
